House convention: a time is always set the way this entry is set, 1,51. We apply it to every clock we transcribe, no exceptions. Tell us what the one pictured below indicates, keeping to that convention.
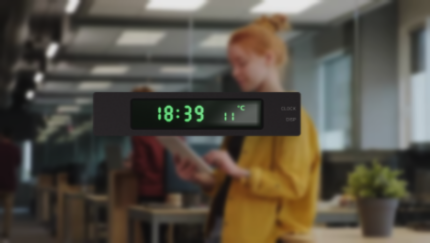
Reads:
18,39
